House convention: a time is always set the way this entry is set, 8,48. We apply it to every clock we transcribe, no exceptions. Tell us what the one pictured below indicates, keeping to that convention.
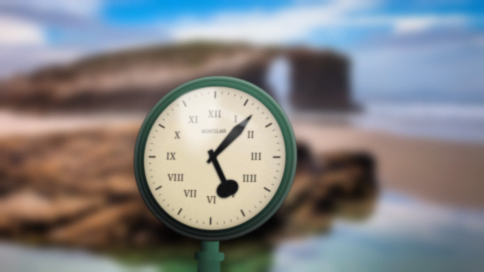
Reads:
5,07
